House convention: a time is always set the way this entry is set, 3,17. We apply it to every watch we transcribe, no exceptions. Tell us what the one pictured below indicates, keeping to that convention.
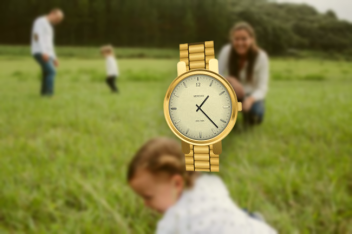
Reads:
1,23
